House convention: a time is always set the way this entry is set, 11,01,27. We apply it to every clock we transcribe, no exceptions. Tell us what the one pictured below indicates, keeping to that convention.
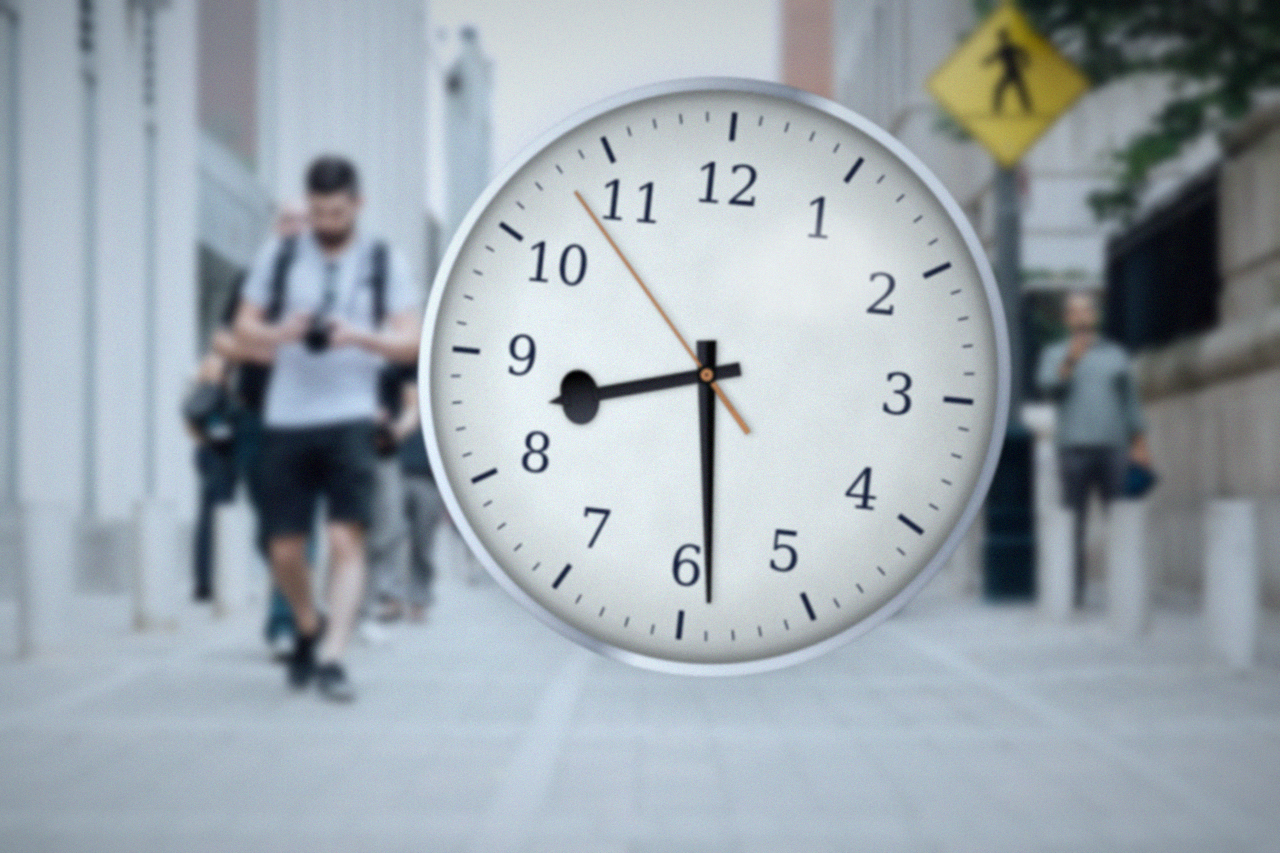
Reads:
8,28,53
